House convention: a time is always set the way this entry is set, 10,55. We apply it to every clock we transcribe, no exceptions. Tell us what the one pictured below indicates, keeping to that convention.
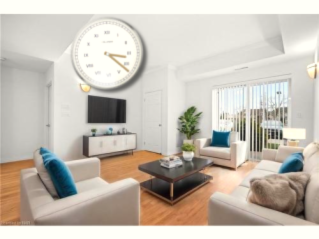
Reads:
3,22
